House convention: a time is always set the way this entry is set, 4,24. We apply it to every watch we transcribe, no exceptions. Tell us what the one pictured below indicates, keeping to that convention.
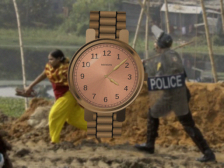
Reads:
4,08
